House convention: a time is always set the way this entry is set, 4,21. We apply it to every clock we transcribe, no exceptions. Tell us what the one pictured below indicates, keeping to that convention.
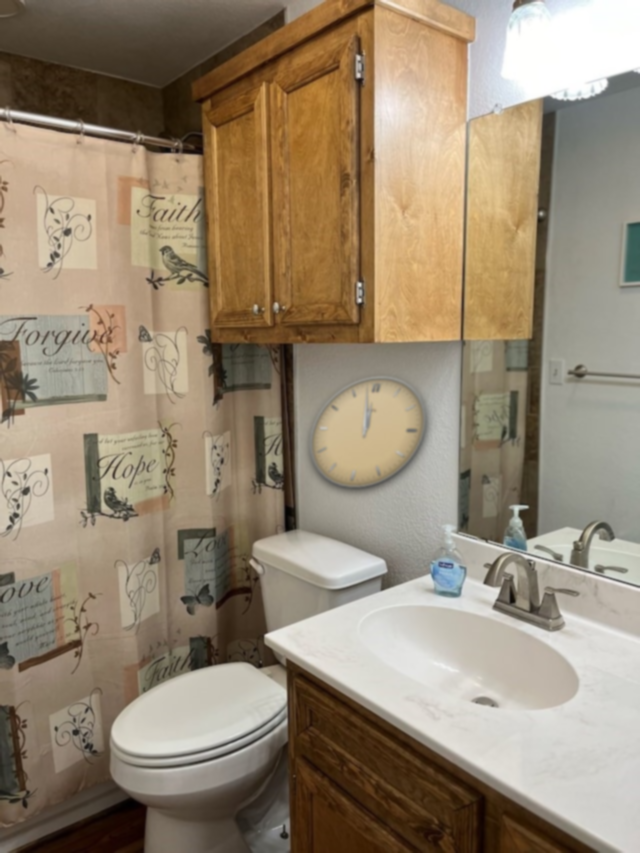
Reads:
11,58
